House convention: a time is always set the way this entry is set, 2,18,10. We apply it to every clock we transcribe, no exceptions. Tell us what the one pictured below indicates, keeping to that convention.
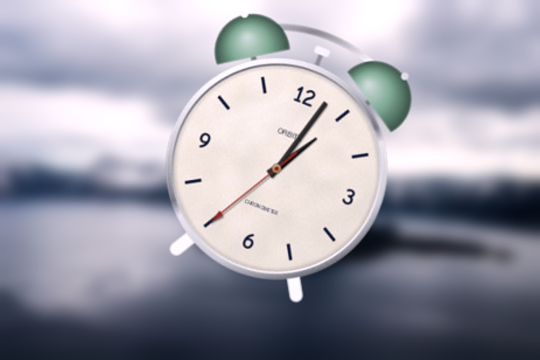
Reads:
1,02,35
